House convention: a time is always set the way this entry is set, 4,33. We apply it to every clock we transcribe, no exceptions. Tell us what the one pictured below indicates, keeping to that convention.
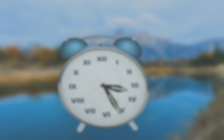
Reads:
3,26
